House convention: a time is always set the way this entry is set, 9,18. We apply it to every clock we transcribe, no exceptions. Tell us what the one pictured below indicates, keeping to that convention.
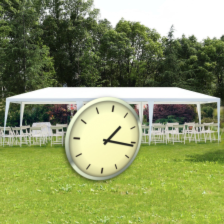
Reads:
1,16
